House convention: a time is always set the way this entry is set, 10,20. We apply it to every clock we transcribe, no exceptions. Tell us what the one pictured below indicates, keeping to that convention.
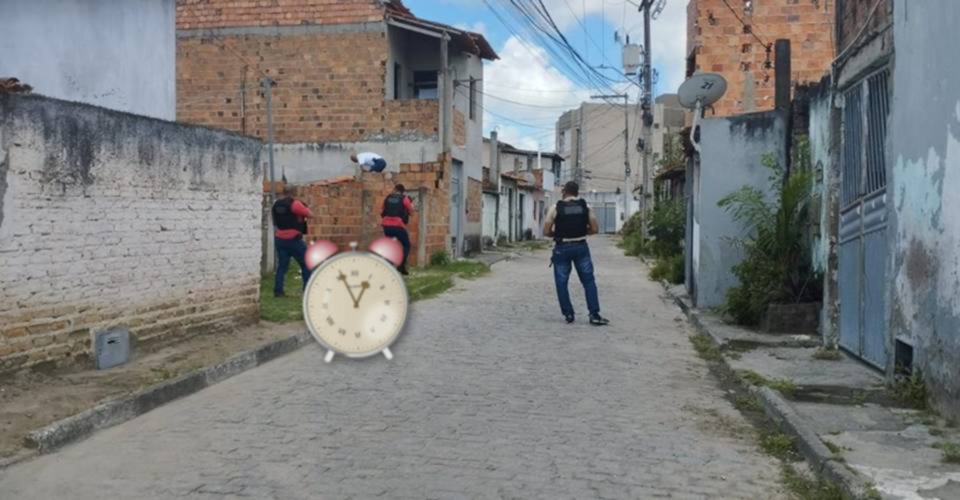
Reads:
12,56
